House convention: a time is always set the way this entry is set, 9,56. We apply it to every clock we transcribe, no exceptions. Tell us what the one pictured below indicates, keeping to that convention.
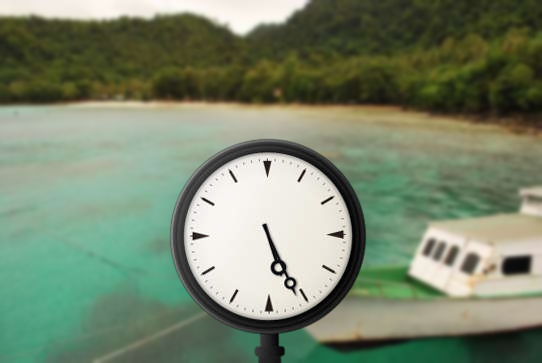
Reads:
5,26
